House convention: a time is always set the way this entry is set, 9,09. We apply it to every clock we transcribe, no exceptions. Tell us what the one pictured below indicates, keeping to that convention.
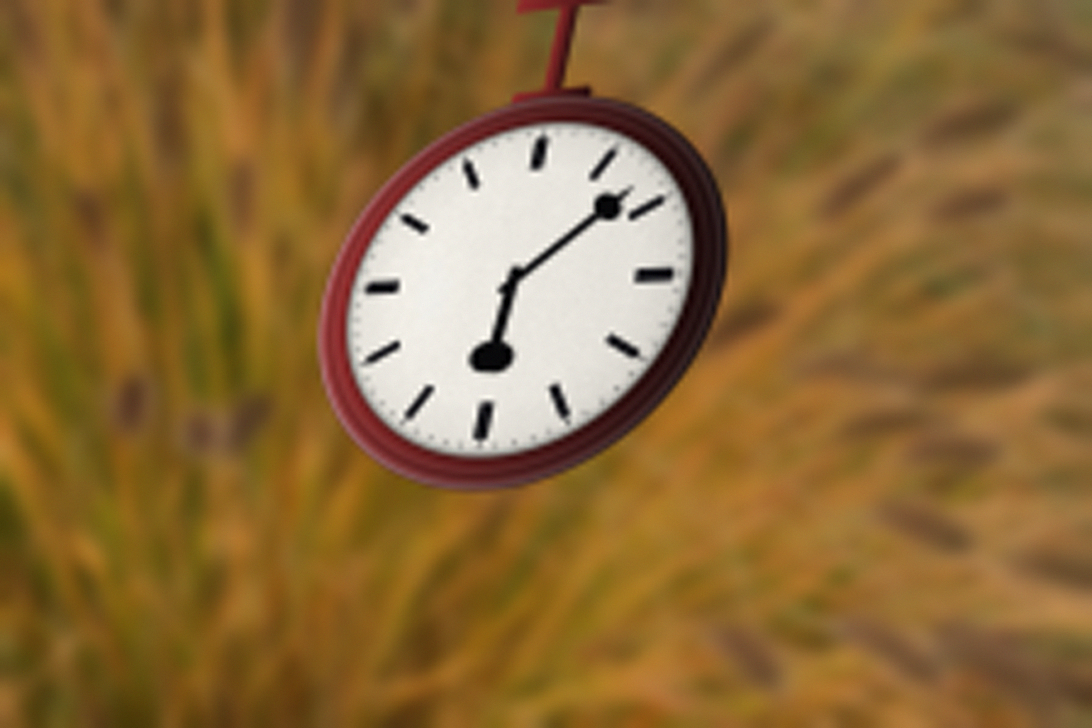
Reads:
6,08
